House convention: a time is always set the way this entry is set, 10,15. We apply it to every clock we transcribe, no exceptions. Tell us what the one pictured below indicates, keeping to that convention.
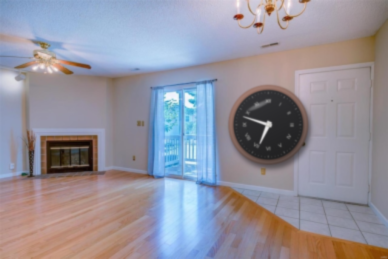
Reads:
6,48
